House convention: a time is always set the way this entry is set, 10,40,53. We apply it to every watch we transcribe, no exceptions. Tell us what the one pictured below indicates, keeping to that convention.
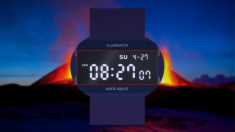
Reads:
8,27,07
